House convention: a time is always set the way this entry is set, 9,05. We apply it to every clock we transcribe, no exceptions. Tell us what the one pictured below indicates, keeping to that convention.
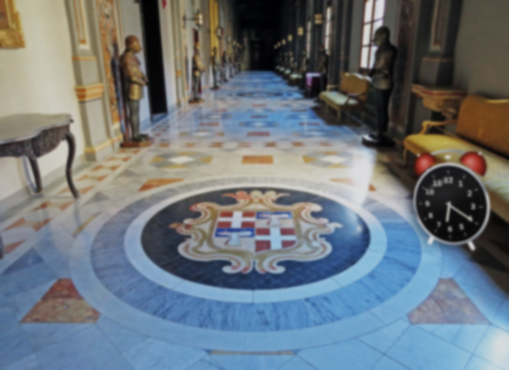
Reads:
6,20
